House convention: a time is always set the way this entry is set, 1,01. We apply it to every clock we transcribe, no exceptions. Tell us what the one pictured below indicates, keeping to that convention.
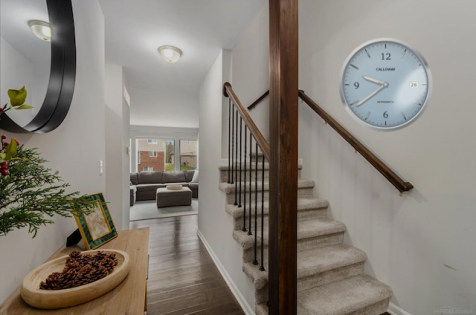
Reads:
9,39
